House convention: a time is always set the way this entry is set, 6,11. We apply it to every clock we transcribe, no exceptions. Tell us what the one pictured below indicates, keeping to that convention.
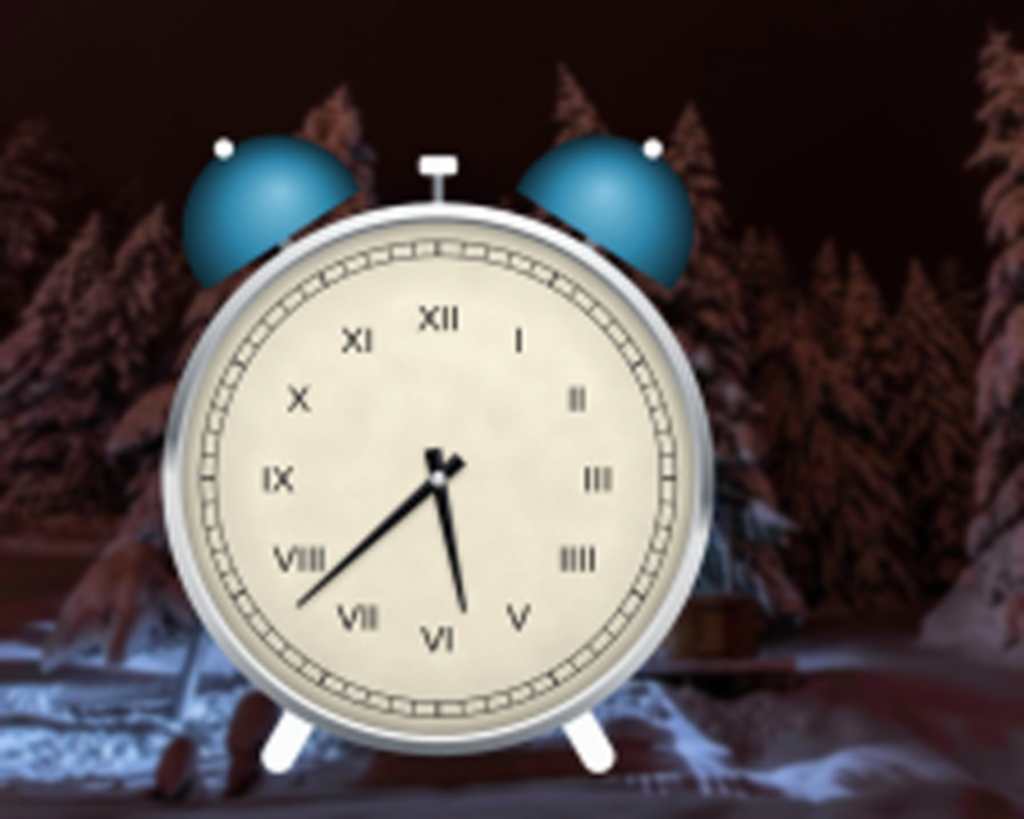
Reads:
5,38
